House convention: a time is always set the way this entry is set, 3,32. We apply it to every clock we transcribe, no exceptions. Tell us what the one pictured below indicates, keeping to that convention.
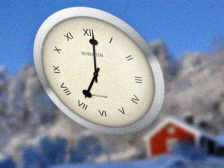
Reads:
7,01
